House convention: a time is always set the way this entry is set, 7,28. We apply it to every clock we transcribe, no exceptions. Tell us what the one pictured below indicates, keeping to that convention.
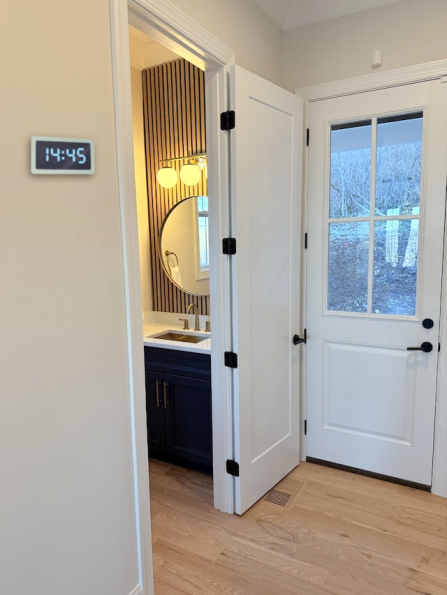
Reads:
14,45
